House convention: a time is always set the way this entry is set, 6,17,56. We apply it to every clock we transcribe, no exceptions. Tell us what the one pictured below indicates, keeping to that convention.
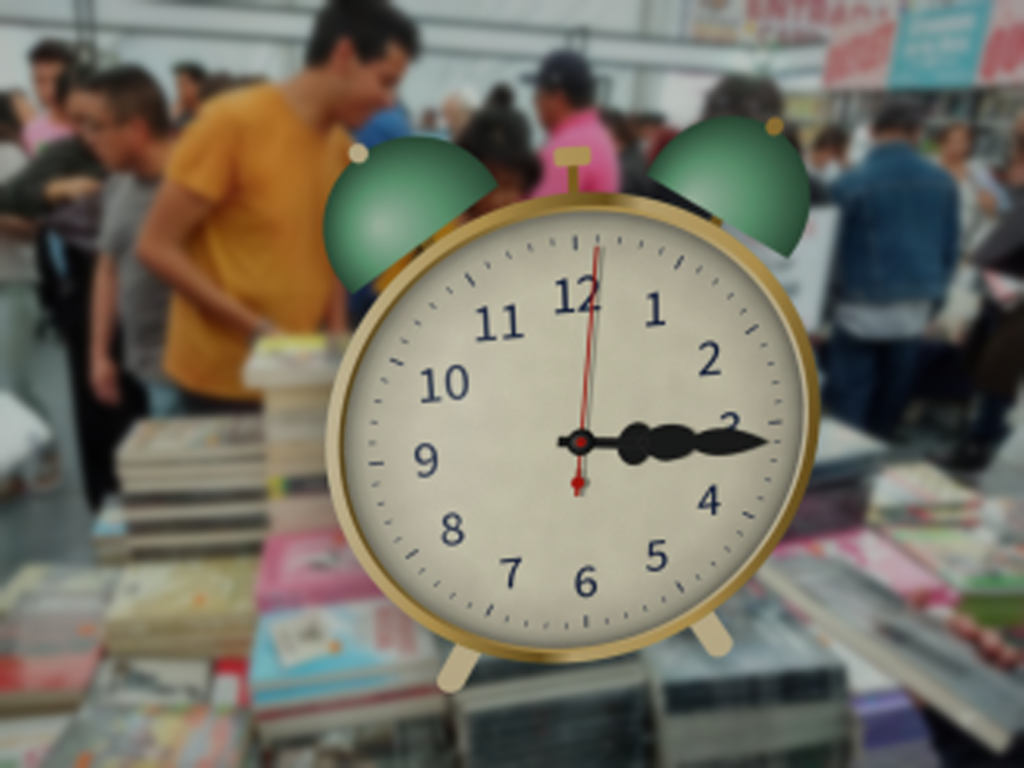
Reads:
3,16,01
